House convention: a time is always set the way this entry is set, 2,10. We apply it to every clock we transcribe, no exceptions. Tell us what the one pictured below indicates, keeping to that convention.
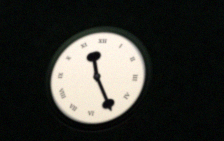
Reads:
11,25
